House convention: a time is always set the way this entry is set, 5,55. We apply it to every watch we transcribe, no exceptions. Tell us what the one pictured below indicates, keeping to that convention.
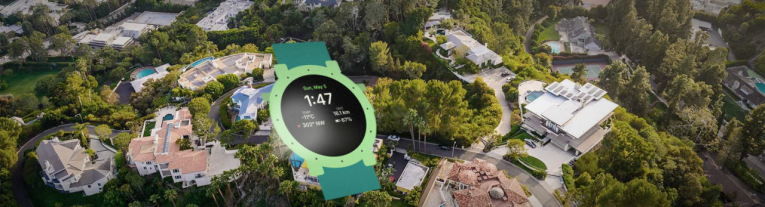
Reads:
1,47
